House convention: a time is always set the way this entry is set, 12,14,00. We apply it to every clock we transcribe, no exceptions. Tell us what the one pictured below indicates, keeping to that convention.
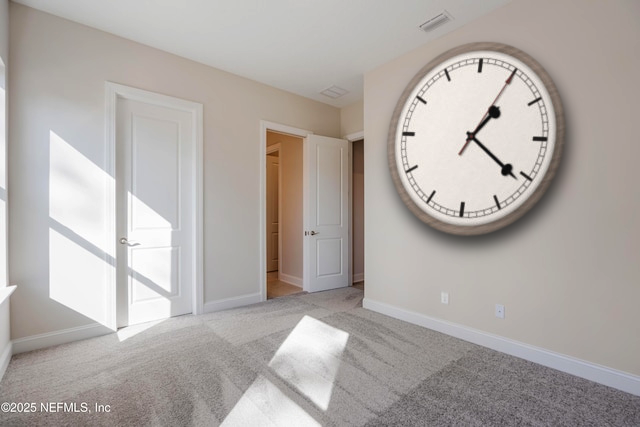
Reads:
1,21,05
